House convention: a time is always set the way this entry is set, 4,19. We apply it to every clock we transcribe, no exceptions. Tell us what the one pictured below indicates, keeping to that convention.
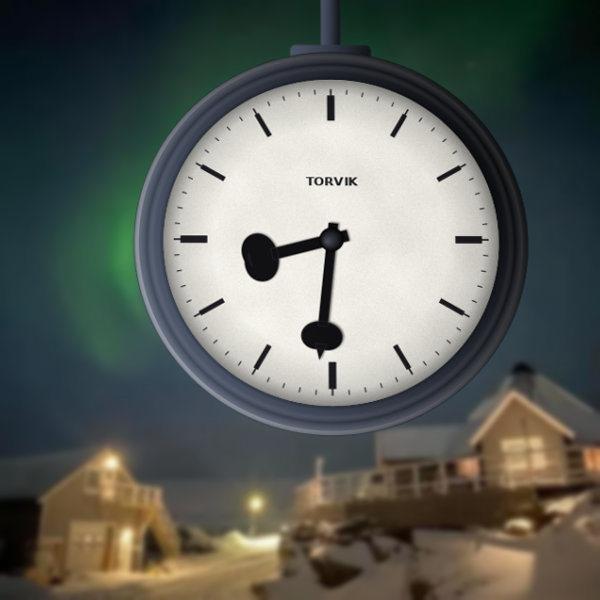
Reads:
8,31
